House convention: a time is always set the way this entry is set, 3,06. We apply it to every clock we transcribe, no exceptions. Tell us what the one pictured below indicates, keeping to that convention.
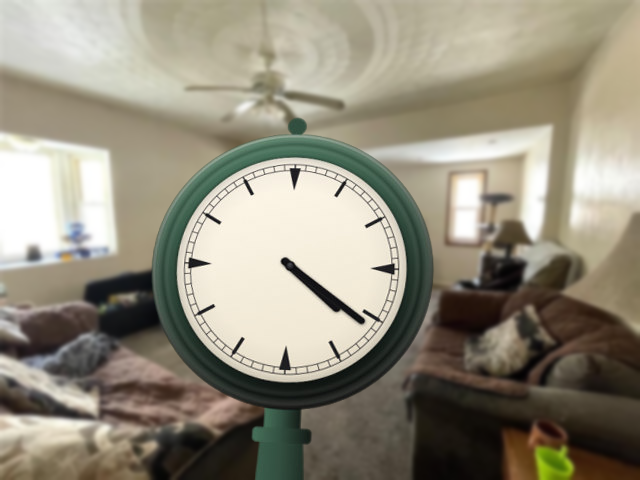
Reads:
4,21
